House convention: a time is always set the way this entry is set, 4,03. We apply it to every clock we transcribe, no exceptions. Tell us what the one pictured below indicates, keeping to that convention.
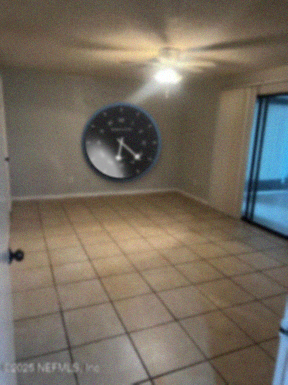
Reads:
6,22
